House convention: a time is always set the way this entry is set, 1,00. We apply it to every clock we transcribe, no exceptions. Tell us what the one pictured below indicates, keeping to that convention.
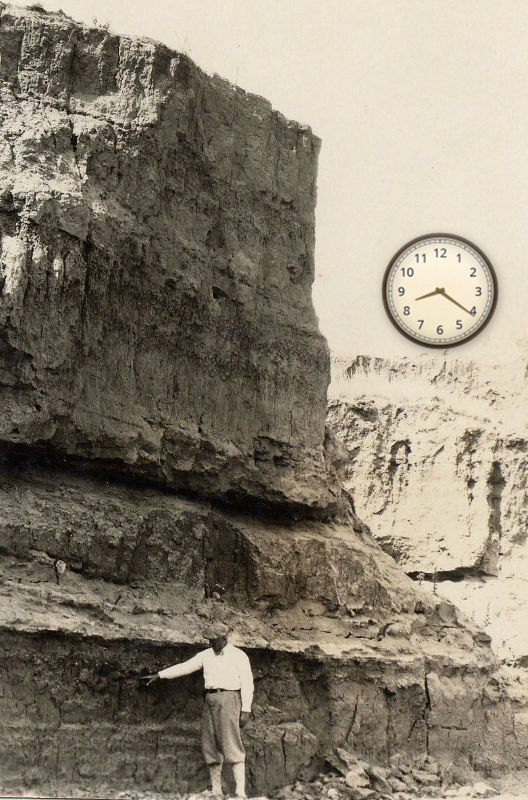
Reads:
8,21
